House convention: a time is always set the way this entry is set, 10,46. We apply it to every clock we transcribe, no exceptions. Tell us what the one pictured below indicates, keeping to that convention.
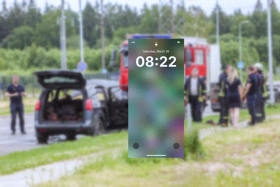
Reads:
8,22
